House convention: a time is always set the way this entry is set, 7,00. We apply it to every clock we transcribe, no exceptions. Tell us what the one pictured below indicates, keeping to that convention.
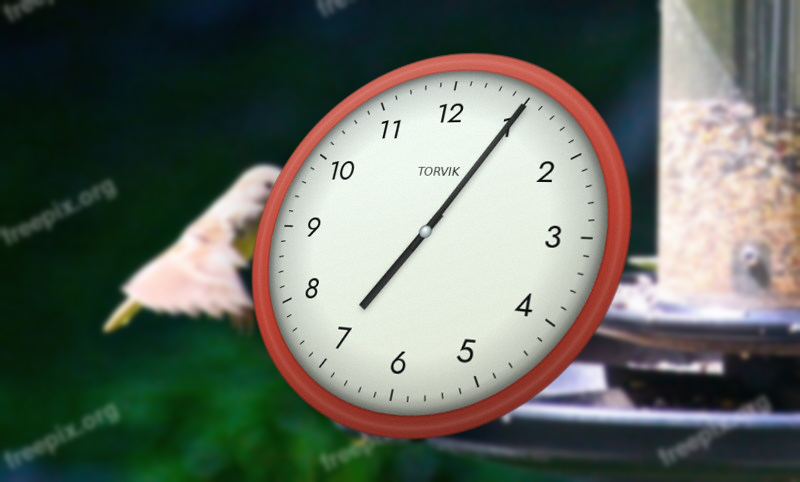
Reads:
7,05
